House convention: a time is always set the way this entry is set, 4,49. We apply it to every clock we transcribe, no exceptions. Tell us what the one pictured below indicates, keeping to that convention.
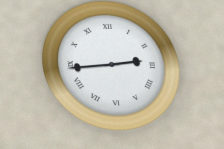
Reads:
2,44
